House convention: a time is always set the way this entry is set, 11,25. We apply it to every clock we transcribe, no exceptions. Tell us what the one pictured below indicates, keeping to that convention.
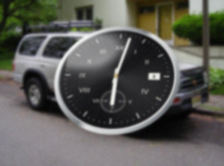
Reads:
6,02
